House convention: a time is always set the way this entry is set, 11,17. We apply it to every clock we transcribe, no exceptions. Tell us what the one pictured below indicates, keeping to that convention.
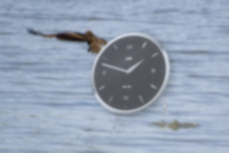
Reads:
1,48
